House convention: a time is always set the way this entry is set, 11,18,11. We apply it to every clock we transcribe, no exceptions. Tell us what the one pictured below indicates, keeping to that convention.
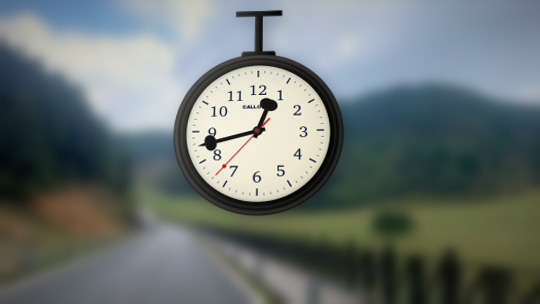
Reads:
12,42,37
